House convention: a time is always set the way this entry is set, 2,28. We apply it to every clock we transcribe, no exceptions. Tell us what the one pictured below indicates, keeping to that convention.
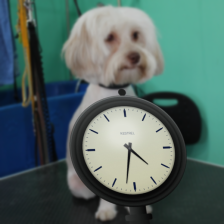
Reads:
4,32
